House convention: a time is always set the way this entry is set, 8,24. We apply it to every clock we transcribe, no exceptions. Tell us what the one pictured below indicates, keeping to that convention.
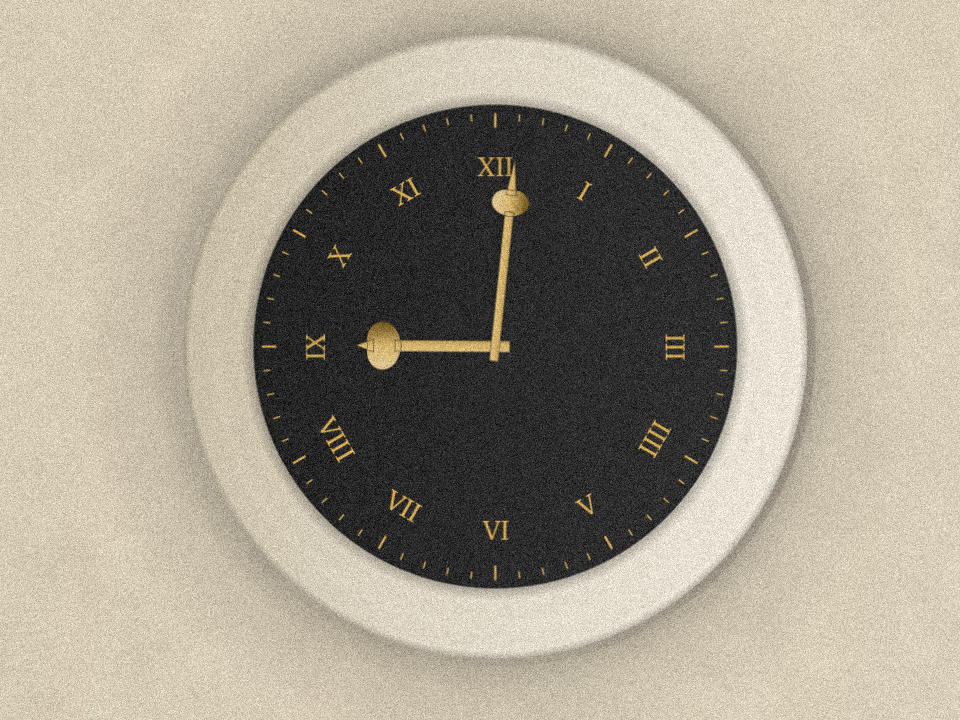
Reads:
9,01
